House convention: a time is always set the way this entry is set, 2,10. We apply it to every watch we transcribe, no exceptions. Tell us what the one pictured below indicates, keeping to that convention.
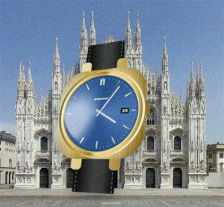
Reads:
4,06
